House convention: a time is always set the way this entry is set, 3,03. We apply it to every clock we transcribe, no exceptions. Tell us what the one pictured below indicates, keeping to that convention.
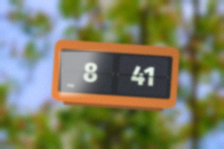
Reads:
8,41
